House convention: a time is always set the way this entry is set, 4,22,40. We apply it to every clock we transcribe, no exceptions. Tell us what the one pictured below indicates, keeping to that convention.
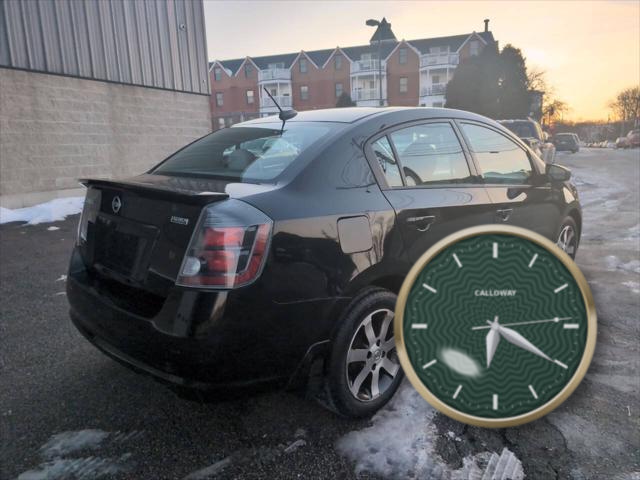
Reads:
6,20,14
